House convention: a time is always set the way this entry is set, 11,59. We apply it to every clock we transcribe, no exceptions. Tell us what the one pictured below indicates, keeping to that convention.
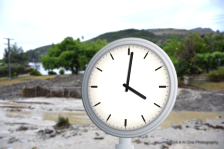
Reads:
4,01
